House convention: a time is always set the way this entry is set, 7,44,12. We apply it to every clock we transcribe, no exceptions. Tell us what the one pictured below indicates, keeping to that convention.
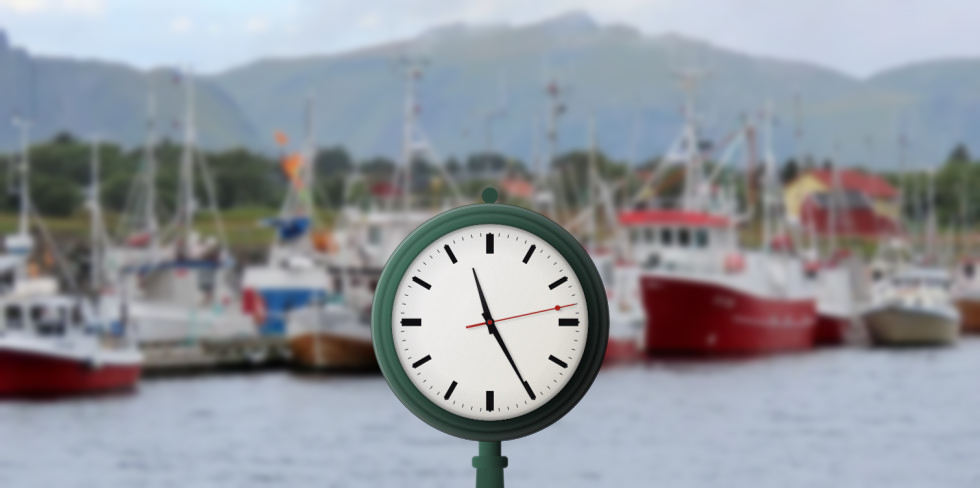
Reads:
11,25,13
